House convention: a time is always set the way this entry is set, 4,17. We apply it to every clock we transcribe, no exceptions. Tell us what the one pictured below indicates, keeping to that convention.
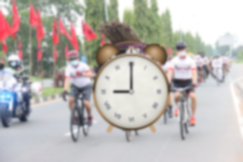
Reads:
9,00
